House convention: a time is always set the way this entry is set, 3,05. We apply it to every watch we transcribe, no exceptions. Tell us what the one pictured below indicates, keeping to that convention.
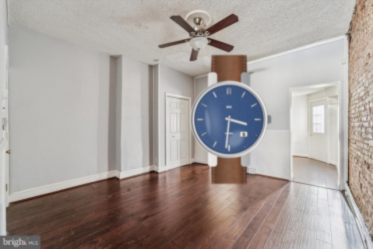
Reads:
3,31
